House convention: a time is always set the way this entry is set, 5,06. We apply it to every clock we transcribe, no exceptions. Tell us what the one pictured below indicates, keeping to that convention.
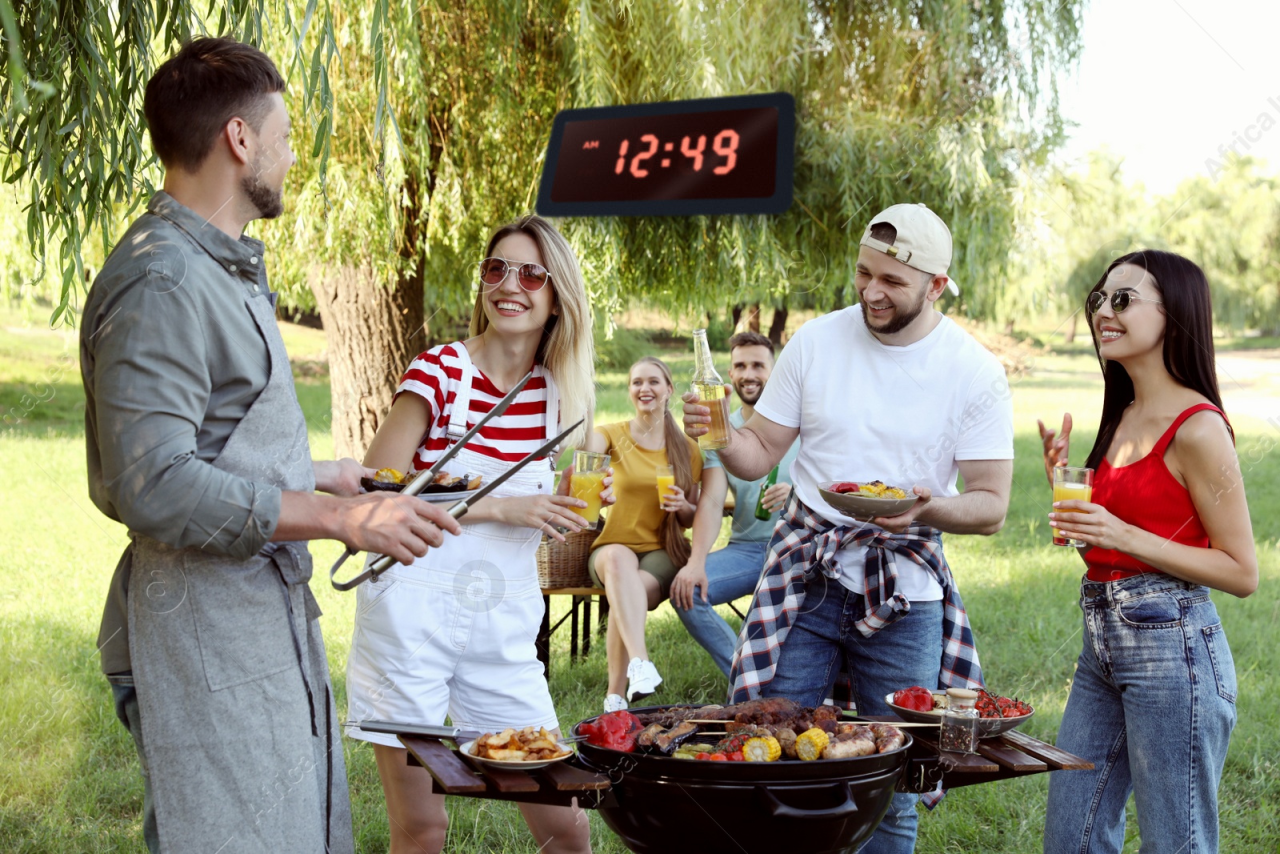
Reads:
12,49
